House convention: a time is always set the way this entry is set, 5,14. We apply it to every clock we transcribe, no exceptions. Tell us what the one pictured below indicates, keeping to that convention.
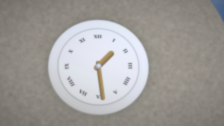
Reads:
1,29
